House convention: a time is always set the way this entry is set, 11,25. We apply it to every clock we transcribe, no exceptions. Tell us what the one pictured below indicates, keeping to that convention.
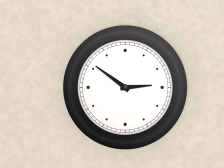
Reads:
2,51
